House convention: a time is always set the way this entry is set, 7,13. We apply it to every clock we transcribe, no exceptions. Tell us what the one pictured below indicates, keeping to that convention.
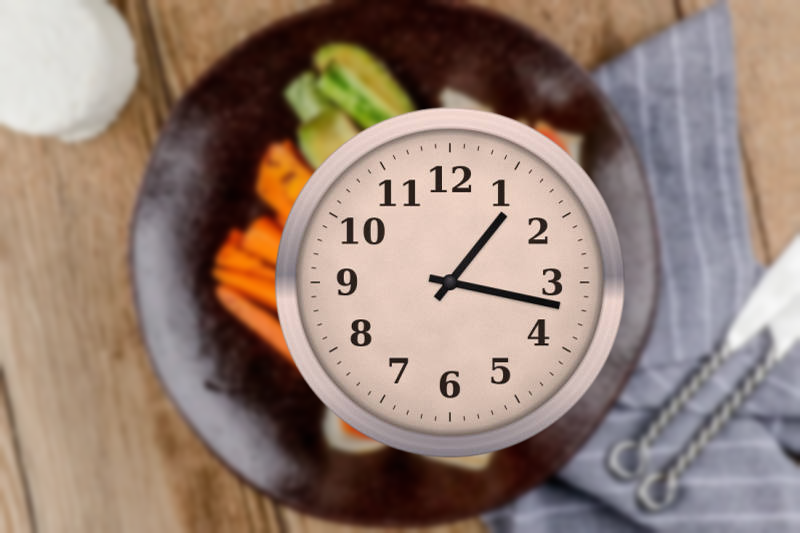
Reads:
1,17
